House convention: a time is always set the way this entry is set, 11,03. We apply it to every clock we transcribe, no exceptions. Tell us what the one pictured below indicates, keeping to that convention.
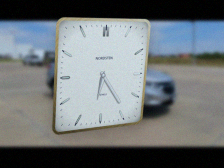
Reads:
6,24
